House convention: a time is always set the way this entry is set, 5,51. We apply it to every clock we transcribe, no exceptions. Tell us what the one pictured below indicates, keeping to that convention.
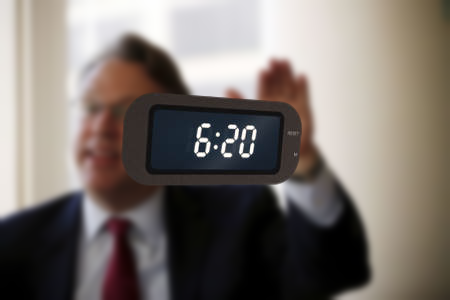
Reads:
6,20
